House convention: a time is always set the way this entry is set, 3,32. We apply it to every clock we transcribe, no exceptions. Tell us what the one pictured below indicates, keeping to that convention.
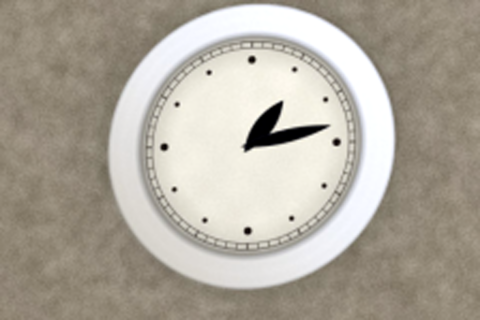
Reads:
1,13
